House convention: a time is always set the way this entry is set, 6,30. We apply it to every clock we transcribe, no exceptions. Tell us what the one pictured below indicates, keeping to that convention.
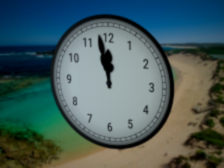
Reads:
11,58
